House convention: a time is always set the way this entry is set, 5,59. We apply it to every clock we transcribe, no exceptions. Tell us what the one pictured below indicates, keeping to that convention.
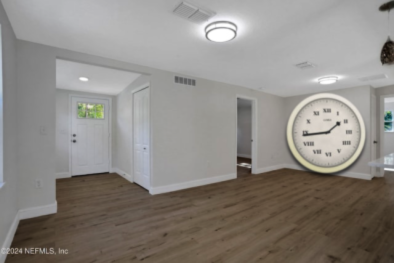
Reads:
1,44
